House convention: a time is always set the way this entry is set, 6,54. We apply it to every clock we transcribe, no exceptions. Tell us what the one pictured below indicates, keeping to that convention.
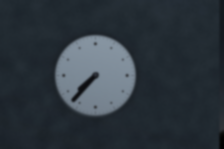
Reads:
7,37
